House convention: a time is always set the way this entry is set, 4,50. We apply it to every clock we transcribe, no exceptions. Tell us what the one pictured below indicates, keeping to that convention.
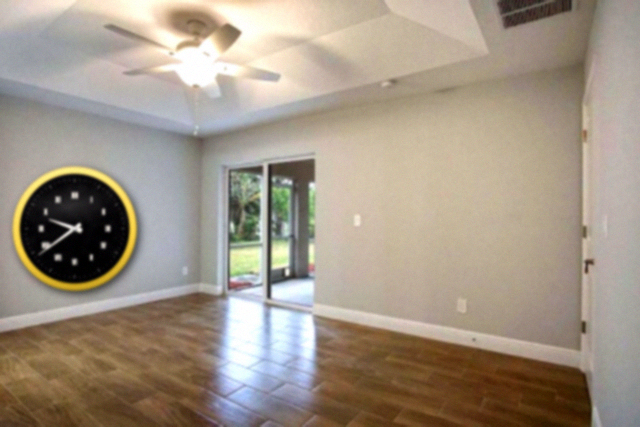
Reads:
9,39
